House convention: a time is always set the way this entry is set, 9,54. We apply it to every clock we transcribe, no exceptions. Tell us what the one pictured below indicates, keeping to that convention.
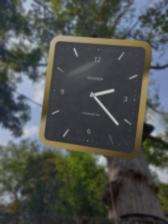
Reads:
2,22
